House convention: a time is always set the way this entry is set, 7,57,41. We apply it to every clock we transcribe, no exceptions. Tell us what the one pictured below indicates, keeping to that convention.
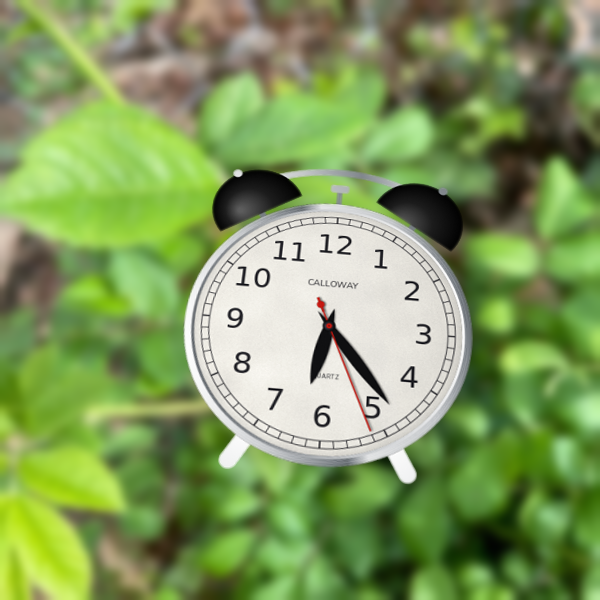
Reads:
6,23,26
